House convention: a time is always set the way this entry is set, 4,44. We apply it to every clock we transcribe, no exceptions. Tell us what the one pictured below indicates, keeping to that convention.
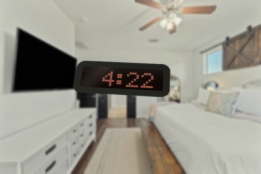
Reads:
4,22
